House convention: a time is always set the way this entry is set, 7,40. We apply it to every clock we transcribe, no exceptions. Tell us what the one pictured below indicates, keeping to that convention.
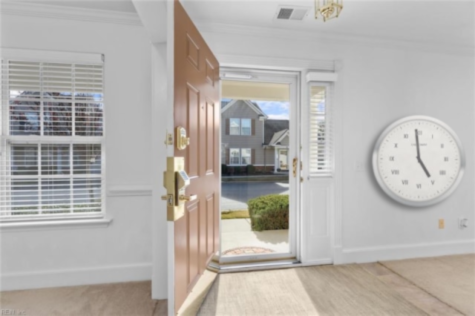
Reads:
4,59
